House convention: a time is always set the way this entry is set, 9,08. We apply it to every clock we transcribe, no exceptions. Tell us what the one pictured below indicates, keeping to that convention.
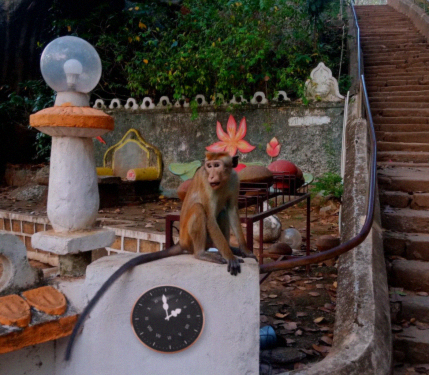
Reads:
1,59
